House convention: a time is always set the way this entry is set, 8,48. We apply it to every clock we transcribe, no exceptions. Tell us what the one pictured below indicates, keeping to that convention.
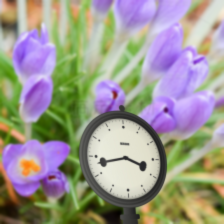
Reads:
3,43
